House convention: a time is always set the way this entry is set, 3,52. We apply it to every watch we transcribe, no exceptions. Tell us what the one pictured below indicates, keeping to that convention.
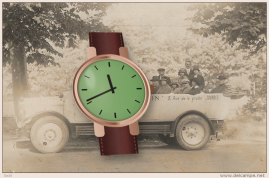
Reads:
11,41
